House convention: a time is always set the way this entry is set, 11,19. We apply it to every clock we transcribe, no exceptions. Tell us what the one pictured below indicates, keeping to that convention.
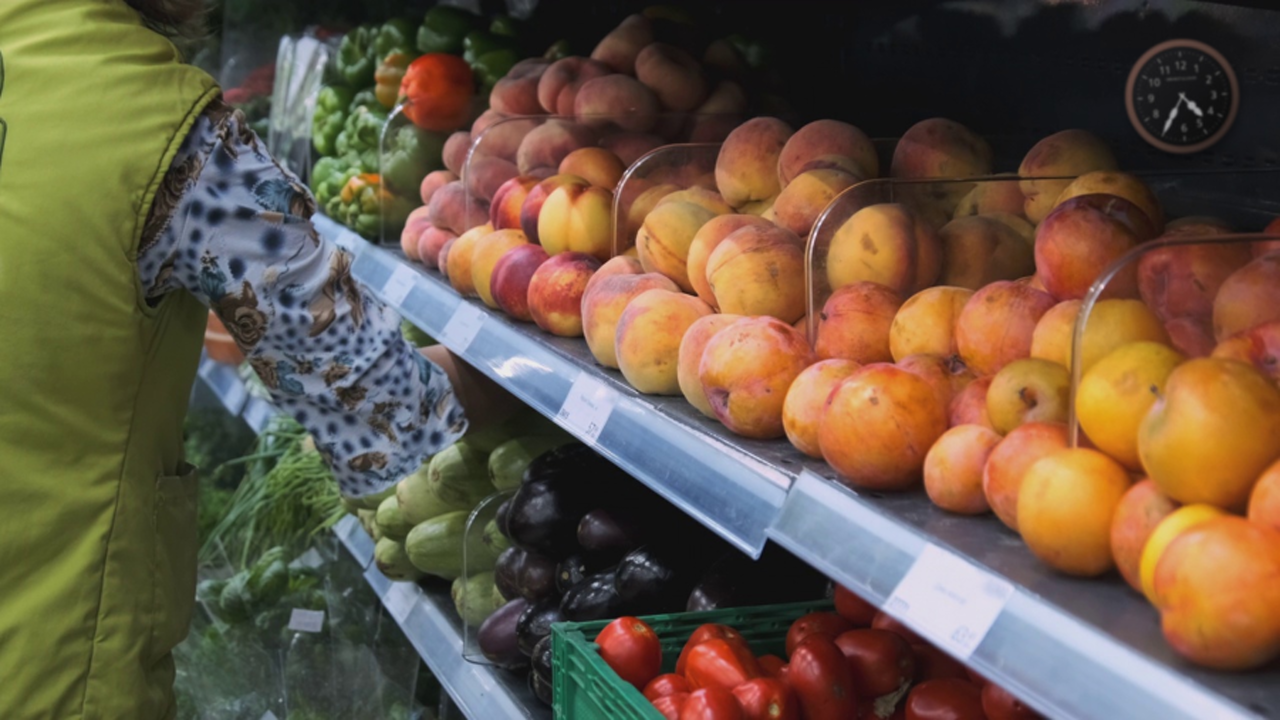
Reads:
4,35
